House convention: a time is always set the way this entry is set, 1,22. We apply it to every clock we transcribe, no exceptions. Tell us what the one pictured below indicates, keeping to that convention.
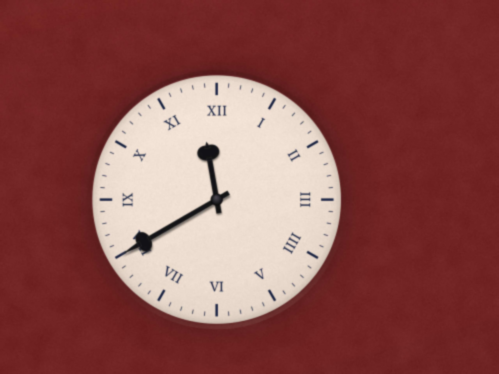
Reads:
11,40
